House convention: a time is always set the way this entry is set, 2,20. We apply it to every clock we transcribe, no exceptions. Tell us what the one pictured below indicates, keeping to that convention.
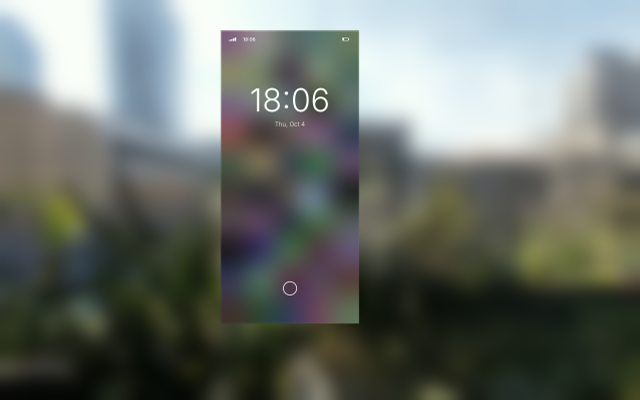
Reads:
18,06
